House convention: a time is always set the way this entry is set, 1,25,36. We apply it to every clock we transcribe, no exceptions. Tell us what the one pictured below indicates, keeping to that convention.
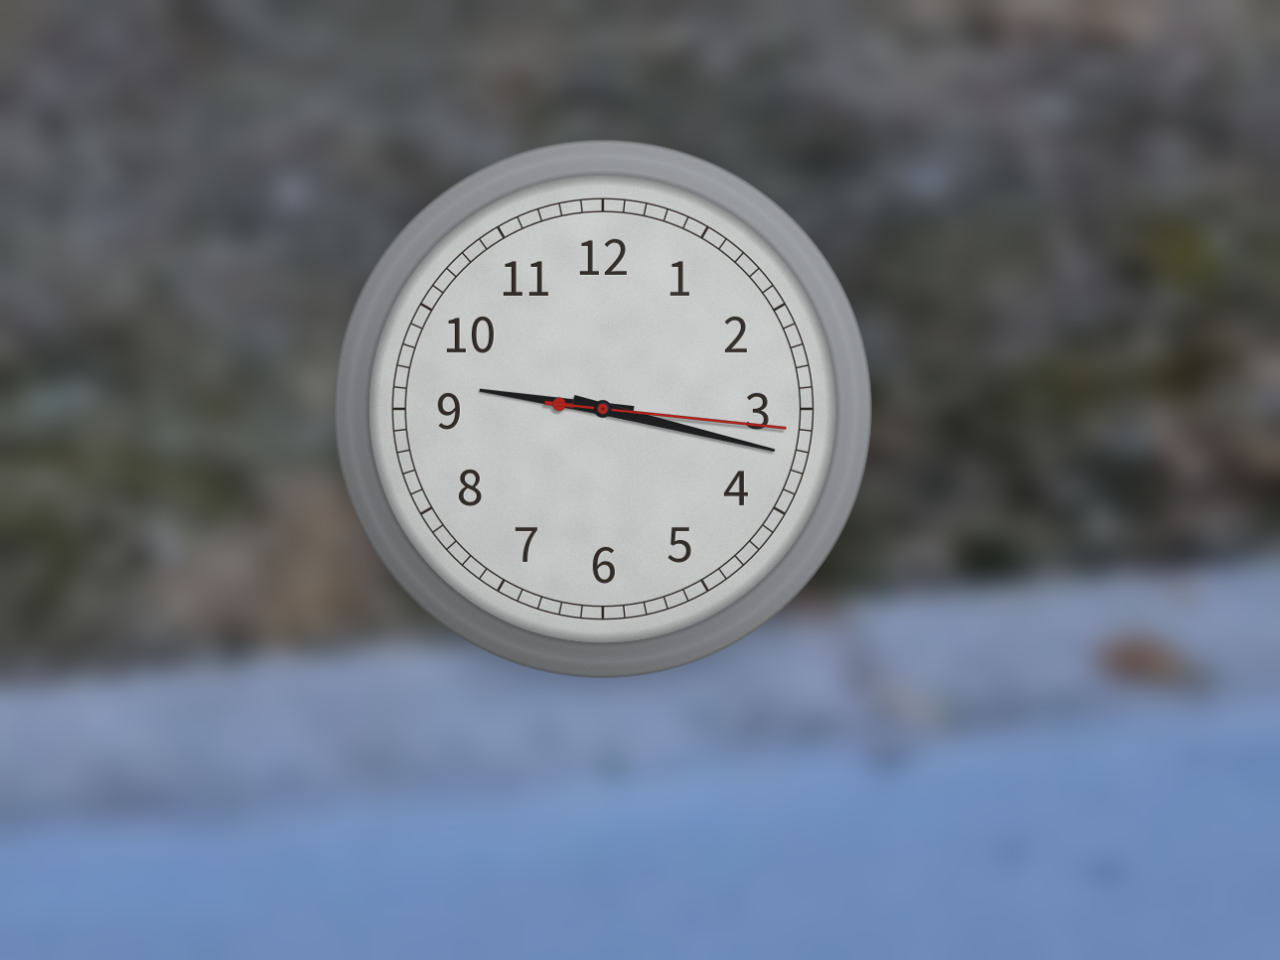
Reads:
9,17,16
